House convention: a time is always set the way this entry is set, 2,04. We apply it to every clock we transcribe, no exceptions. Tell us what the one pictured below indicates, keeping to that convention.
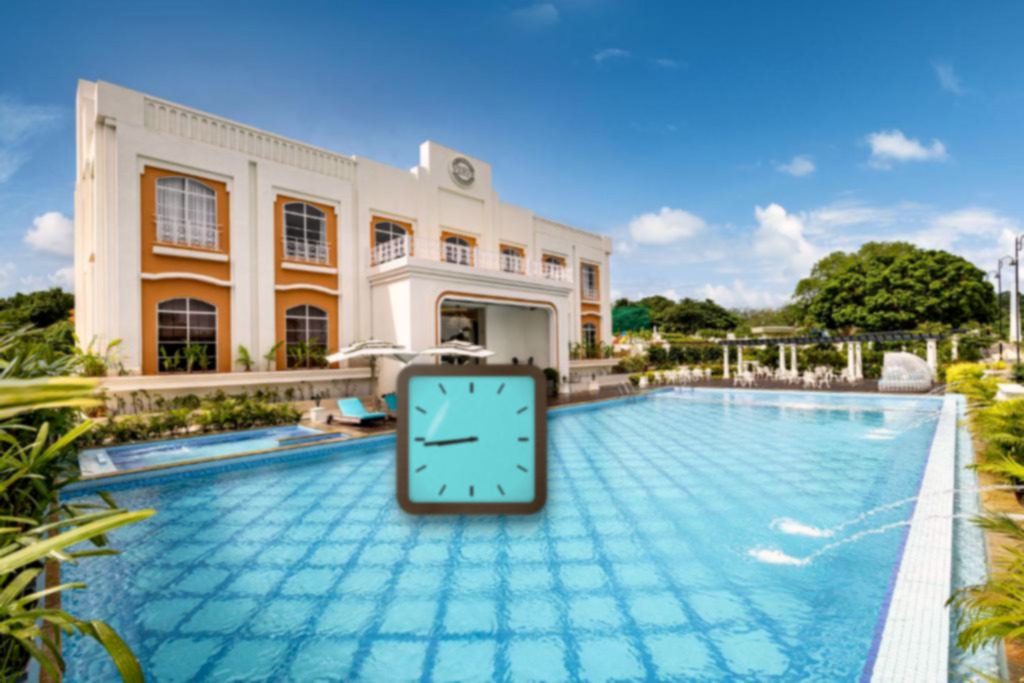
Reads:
8,44
